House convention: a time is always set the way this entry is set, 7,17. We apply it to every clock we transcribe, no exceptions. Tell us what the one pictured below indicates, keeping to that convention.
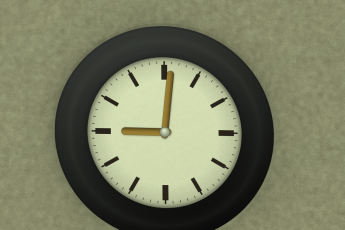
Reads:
9,01
